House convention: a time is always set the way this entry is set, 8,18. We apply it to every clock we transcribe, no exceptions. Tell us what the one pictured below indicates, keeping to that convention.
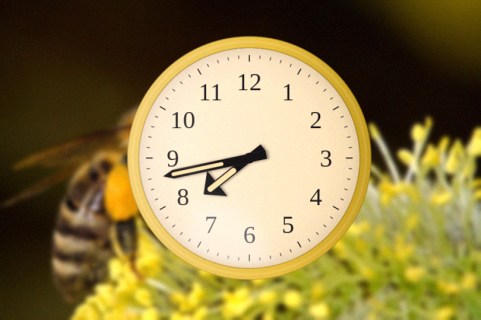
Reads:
7,43
